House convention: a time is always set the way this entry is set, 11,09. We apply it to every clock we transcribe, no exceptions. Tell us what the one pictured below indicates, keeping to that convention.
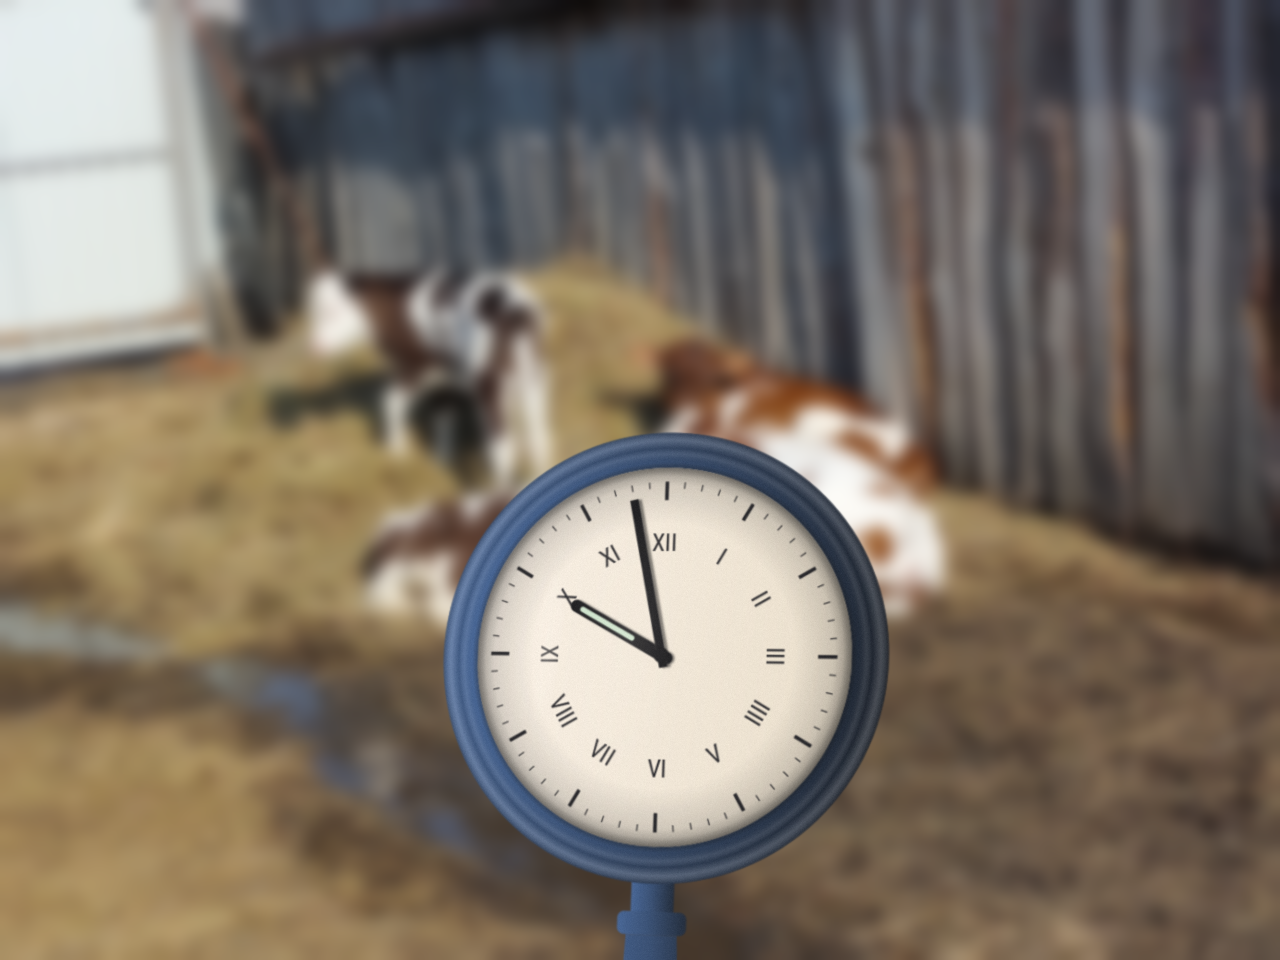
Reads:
9,58
